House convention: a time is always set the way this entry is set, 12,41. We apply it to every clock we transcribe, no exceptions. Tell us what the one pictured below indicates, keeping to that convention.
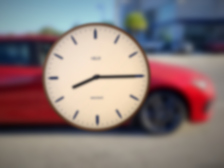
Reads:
8,15
